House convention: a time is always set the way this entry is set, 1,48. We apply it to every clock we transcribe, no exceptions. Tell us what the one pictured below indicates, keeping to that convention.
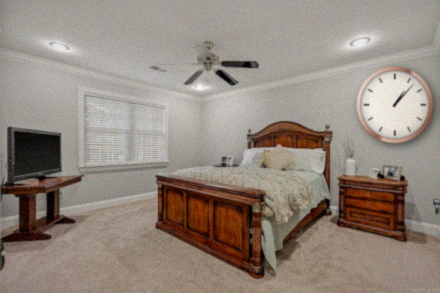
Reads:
1,07
